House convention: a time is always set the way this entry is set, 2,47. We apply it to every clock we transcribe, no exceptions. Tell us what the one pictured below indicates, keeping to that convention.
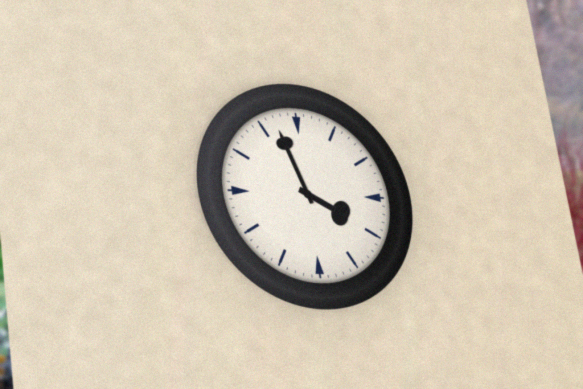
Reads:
3,57
